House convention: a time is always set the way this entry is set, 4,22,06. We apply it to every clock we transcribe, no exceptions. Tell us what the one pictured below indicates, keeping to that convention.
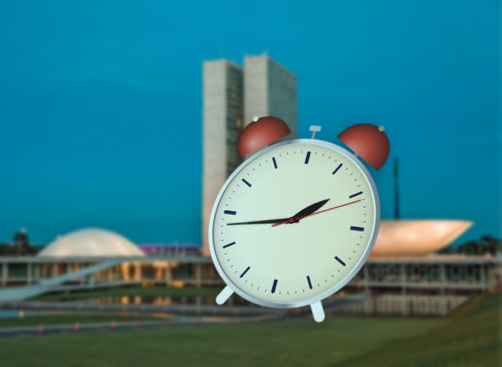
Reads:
1,43,11
